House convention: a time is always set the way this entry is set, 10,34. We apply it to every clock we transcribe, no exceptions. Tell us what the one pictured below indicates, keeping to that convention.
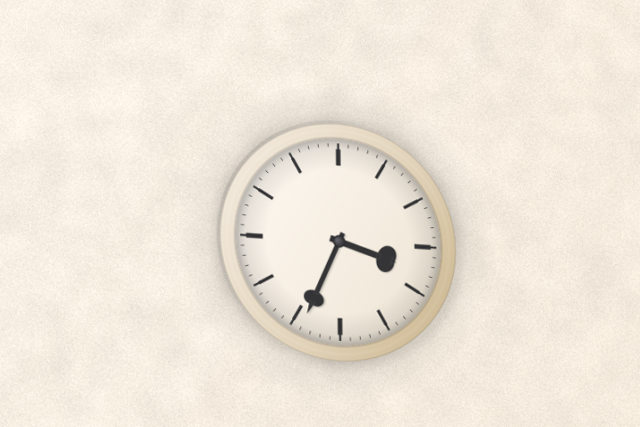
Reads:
3,34
